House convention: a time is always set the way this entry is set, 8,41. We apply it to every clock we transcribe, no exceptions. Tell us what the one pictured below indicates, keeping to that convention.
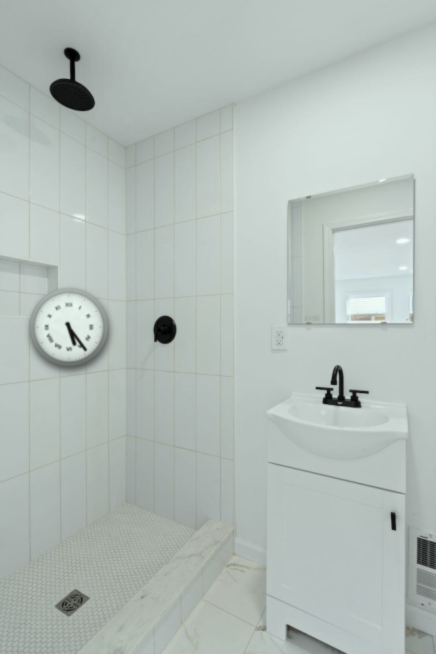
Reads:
5,24
